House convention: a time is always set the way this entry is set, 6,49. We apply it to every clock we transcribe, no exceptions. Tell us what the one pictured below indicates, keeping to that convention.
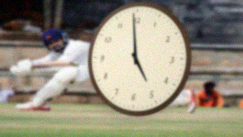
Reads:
4,59
